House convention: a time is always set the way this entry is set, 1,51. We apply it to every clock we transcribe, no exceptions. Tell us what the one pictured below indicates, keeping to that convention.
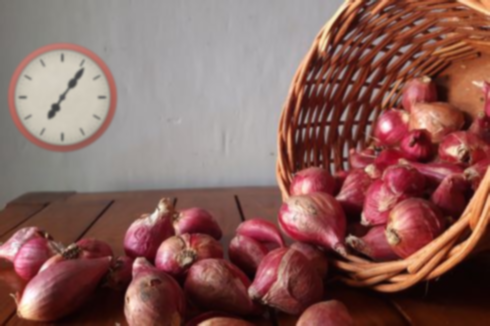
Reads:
7,06
